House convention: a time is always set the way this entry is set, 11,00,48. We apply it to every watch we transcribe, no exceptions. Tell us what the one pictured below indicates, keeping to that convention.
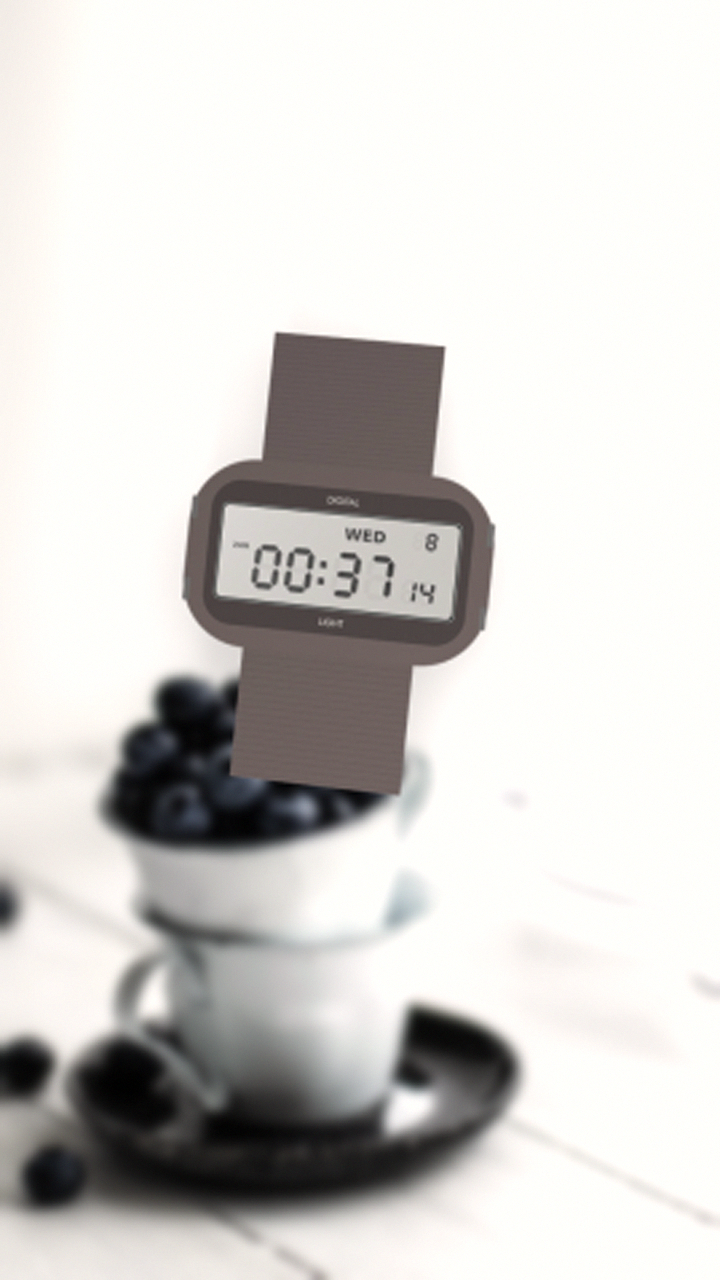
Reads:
0,37,14
